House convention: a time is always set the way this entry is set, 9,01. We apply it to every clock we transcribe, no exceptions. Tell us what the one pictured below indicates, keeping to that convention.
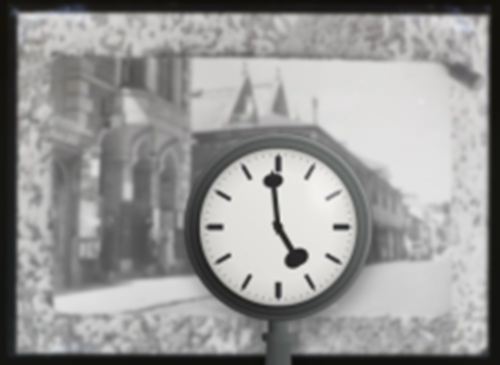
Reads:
4,59
